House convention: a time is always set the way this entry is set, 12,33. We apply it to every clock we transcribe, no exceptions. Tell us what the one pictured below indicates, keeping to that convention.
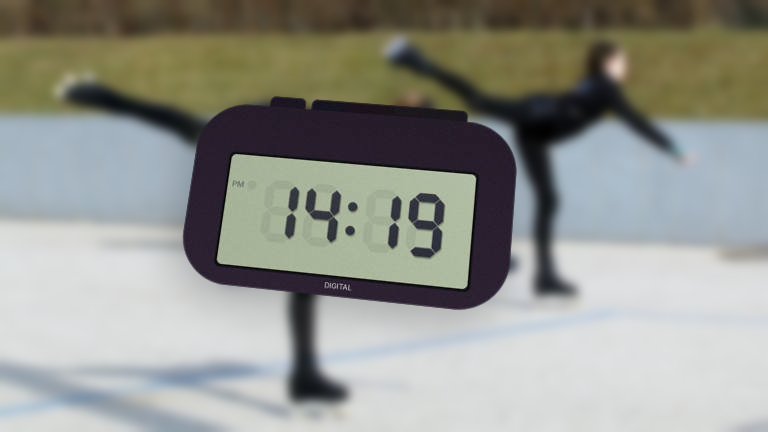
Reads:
14,19
